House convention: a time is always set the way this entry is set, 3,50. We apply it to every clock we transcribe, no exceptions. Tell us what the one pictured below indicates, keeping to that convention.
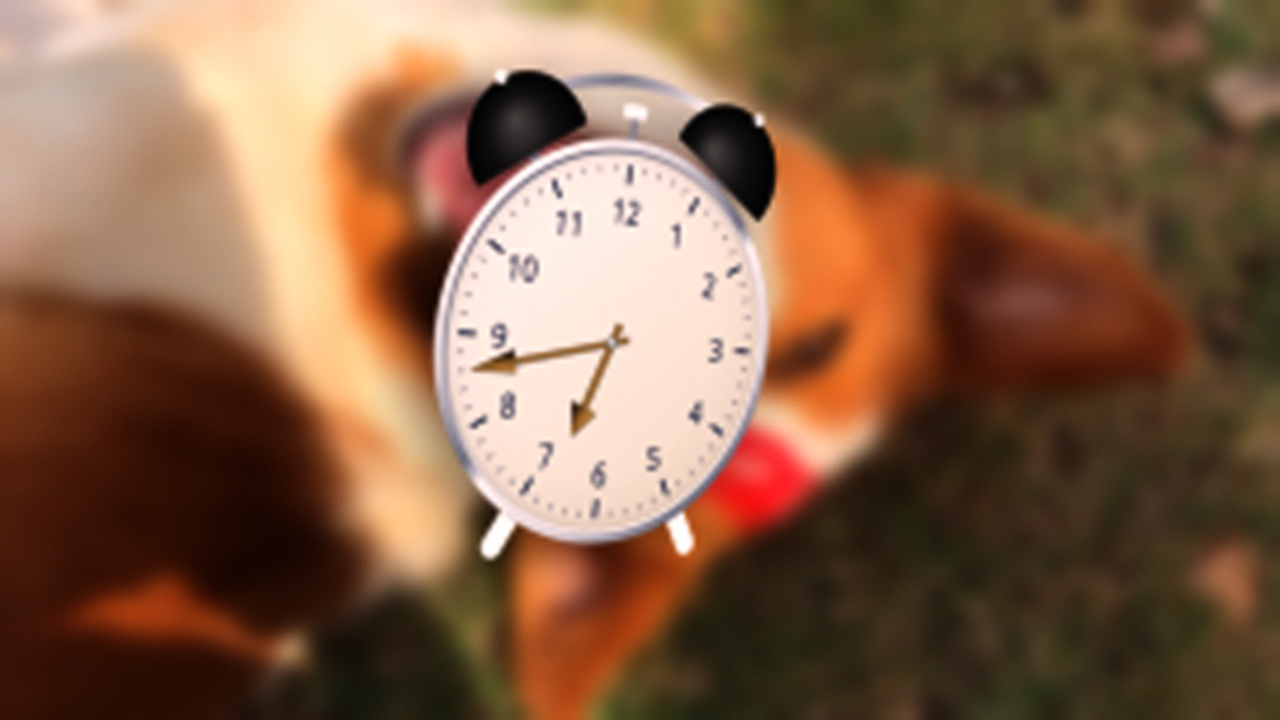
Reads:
6,43
